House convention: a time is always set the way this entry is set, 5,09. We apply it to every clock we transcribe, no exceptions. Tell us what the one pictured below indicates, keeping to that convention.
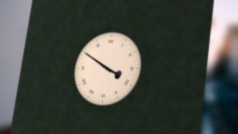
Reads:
3,50
